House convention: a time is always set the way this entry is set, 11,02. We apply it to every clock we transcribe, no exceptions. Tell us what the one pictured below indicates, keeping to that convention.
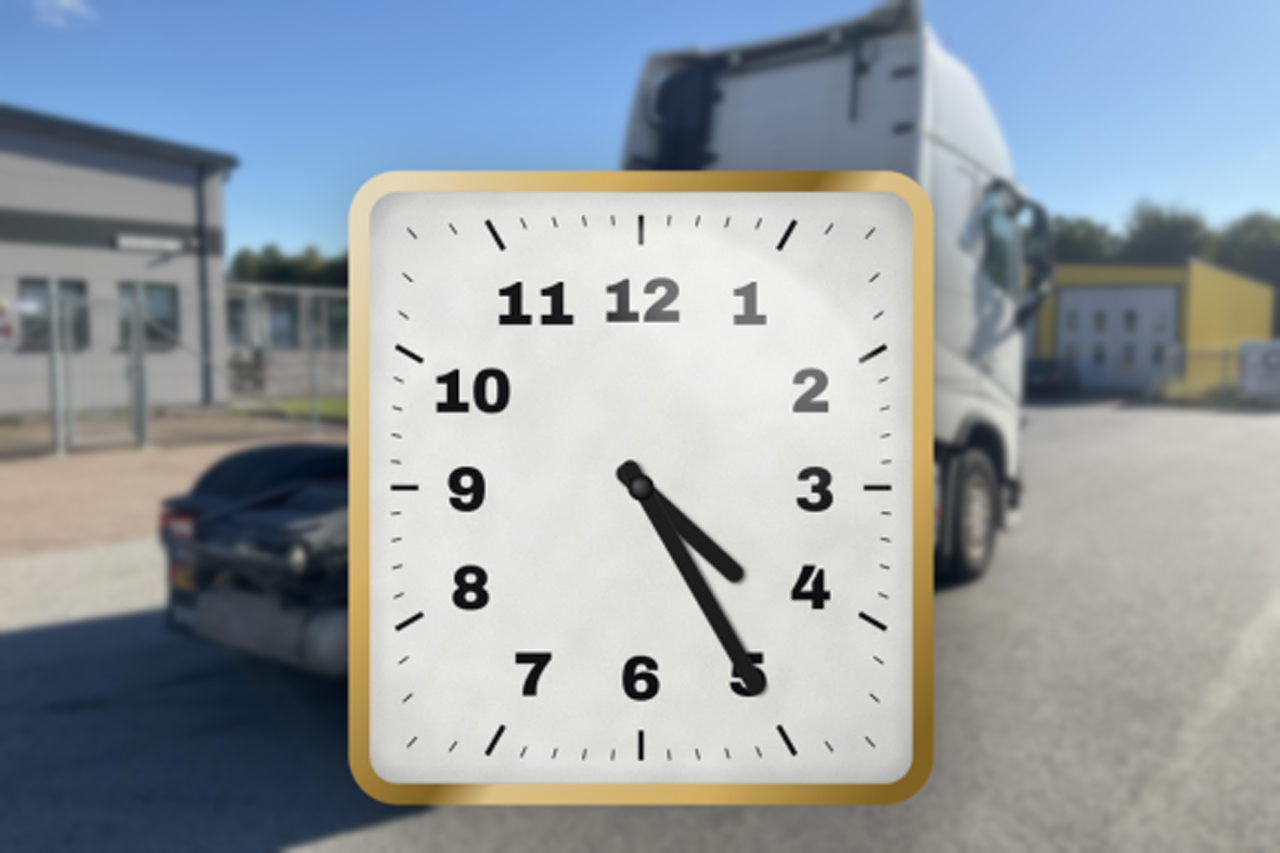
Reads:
4,25
